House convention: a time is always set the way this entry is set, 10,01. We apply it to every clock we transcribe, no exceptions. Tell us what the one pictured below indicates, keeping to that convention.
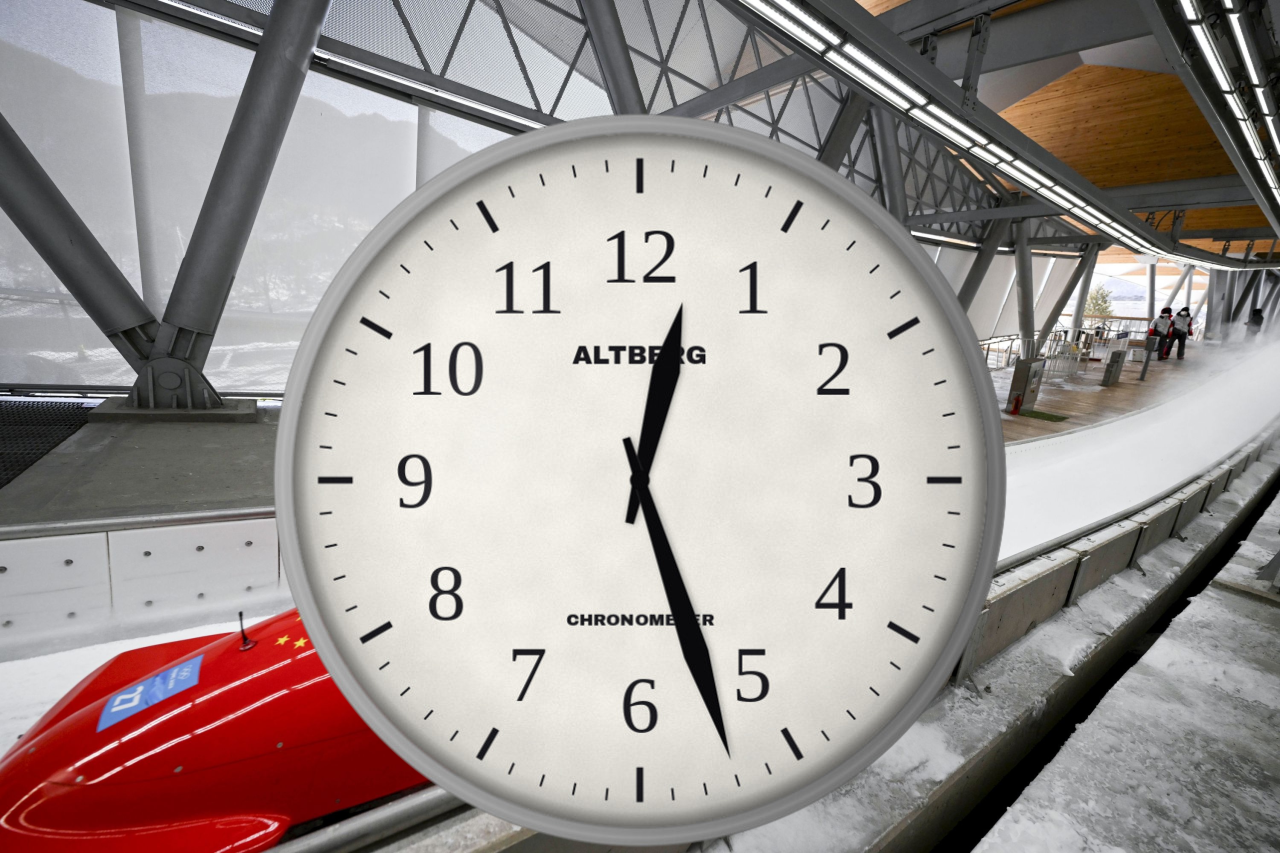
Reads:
12,27
